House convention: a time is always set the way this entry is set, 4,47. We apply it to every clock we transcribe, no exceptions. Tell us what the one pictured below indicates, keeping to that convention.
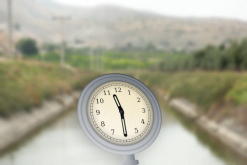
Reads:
11,30
